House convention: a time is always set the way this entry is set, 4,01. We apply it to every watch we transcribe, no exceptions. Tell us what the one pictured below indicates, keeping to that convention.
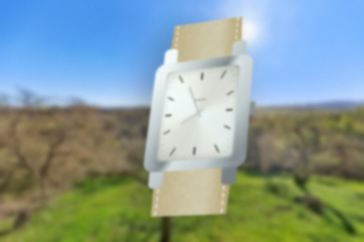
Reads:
7,56
